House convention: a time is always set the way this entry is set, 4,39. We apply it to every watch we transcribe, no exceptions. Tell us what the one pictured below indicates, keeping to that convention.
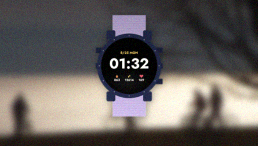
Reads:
1,32
